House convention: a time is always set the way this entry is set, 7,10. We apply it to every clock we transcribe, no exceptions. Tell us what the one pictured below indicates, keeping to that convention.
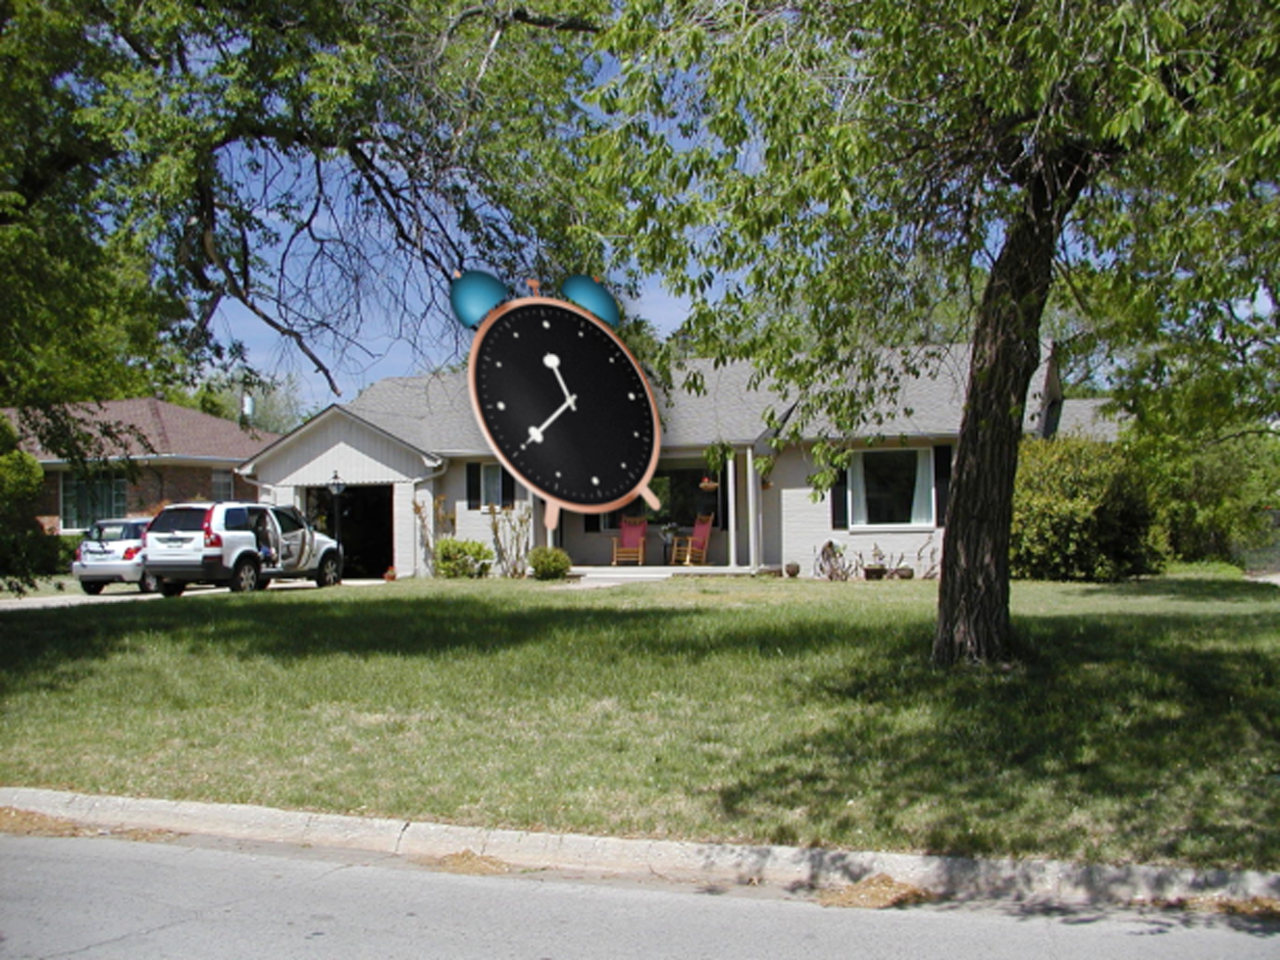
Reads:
11,40
